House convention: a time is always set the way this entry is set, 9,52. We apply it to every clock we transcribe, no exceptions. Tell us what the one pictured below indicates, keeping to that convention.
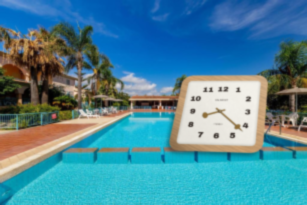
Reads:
8,22
